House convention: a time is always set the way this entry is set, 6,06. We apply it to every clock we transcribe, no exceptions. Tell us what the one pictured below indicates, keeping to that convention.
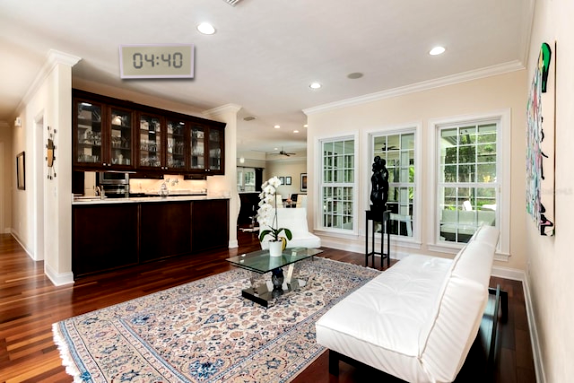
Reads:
4,40
